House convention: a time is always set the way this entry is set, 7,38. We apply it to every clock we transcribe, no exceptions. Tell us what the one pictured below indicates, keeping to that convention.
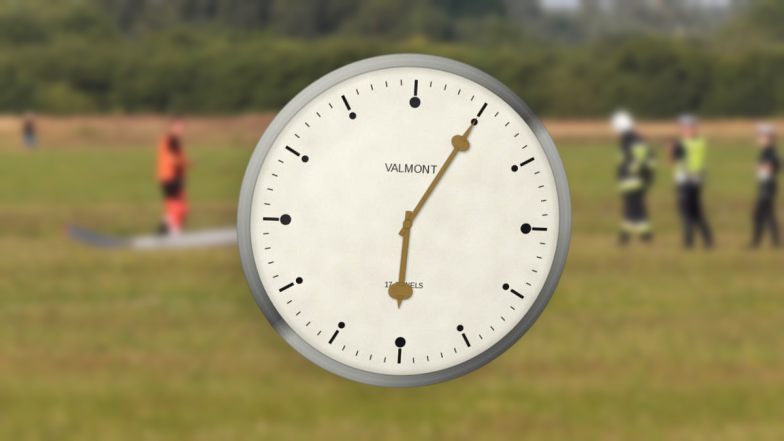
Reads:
6,05
